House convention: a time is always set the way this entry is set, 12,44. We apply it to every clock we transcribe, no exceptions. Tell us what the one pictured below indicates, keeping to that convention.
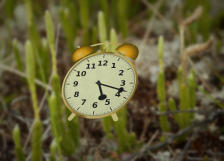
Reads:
5,18
